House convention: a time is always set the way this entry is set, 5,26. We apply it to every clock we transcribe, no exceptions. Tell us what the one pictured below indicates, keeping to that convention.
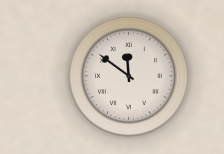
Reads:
11,51
